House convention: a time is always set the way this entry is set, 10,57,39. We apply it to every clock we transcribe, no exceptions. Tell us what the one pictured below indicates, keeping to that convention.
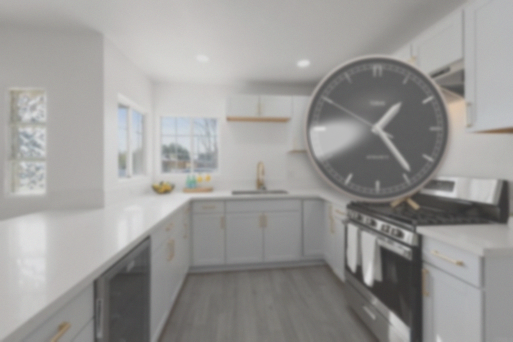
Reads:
1,23,50
